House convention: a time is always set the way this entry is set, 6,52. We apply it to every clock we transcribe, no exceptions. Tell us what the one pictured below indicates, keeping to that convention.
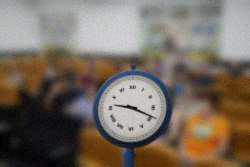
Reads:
9,19
